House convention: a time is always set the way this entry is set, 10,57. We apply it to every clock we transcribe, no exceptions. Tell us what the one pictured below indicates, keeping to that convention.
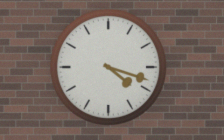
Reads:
4,18
